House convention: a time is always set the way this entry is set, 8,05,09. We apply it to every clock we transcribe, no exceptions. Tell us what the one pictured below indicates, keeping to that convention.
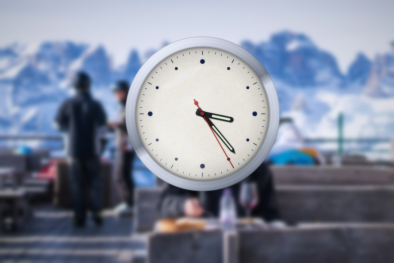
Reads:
3,23,25
